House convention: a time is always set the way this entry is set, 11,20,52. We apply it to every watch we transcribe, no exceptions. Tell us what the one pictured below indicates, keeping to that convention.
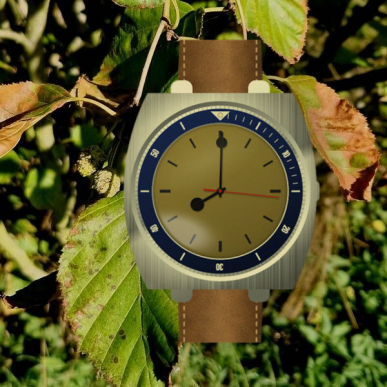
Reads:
8,00,16
